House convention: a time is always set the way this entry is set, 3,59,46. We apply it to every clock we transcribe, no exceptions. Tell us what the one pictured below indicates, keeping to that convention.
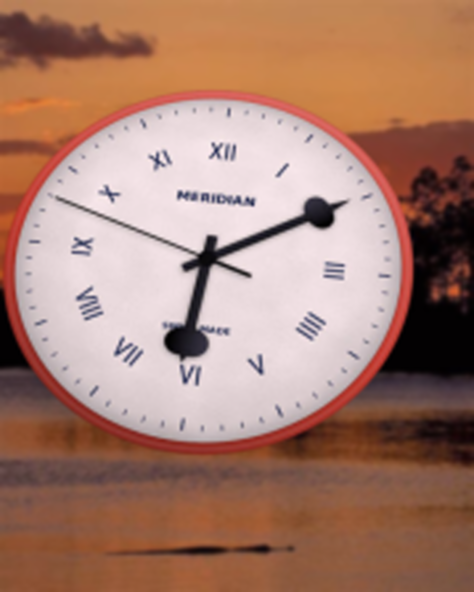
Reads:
6,09,48
